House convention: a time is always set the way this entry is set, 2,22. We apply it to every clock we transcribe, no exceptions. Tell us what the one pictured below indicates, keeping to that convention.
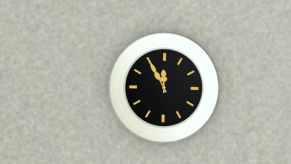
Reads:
11,55
